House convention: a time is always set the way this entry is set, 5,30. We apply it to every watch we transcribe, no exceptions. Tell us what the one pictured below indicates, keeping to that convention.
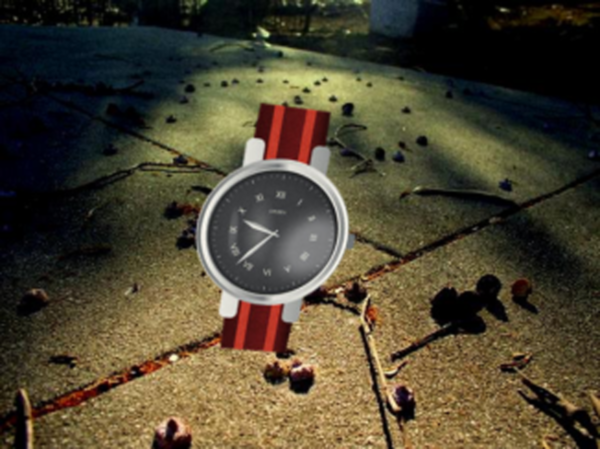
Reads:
9,37
